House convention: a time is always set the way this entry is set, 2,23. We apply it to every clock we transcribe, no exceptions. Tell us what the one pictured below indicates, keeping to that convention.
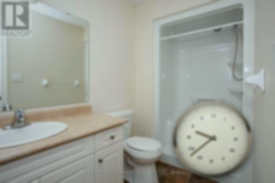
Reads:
9,38
